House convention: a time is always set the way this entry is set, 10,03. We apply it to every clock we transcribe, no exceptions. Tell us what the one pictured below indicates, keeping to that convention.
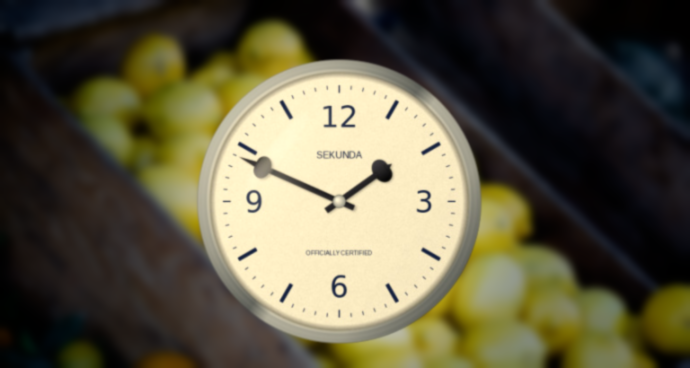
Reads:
1,49
